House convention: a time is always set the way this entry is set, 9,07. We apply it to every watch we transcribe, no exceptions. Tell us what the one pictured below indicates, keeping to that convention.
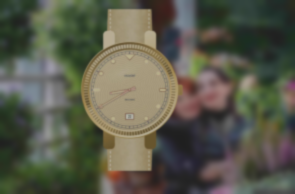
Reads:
8,40
